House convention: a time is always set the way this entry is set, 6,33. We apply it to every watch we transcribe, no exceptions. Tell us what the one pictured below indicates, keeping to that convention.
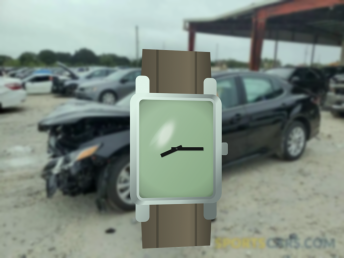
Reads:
8,15
